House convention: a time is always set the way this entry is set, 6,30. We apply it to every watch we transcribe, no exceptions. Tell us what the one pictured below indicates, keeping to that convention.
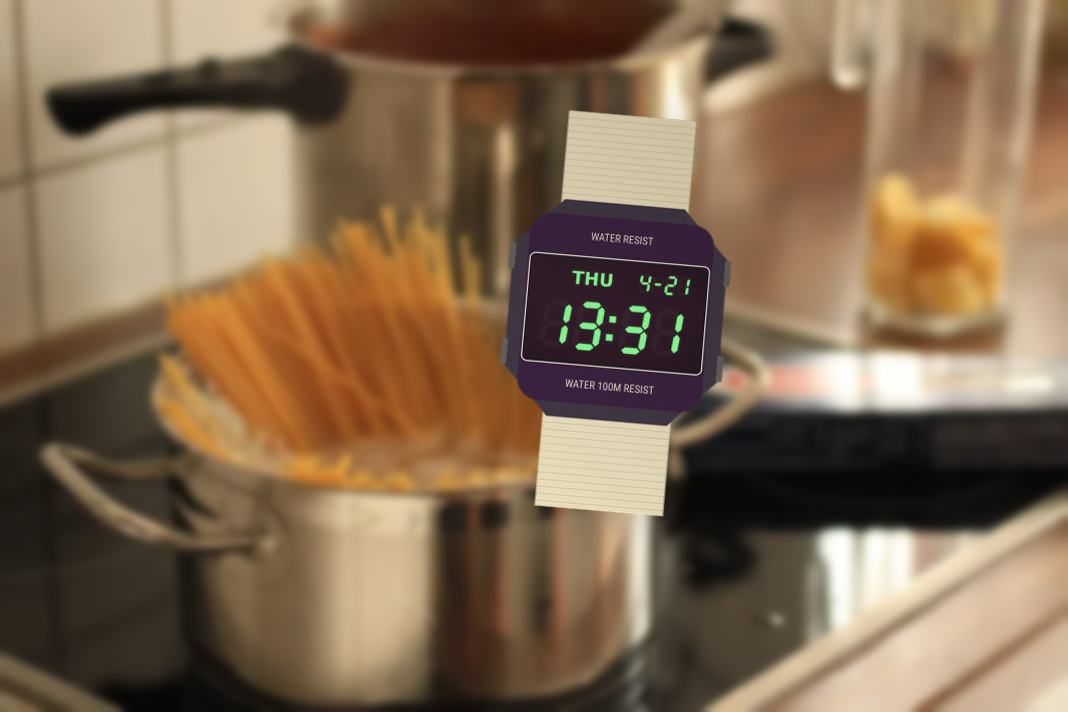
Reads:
13,31
